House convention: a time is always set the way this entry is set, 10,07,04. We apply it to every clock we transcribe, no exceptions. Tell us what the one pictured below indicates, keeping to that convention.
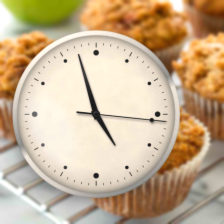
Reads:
4,57,16
